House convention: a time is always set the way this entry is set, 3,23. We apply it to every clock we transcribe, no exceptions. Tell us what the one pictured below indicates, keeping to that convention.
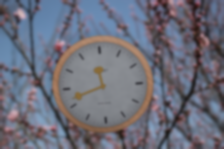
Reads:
11,42
